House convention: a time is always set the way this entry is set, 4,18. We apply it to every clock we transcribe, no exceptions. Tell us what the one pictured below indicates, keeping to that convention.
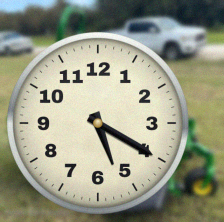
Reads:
5,20
